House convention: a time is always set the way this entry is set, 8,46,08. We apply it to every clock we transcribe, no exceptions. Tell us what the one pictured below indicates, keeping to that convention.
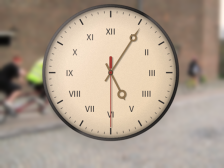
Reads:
5,05,30
